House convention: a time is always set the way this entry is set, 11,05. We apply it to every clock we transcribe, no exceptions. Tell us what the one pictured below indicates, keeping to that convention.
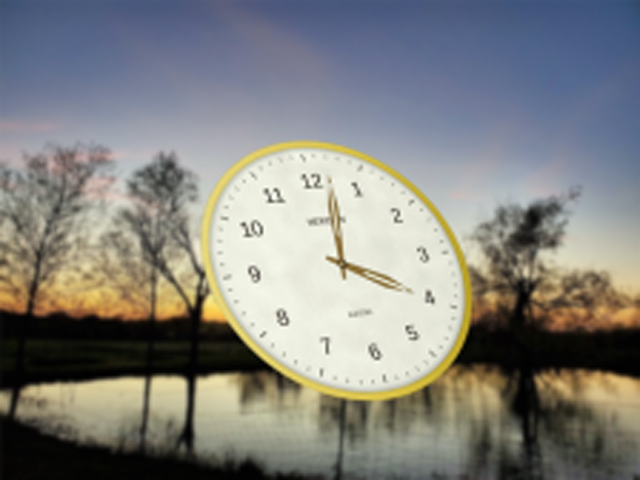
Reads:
4,02
